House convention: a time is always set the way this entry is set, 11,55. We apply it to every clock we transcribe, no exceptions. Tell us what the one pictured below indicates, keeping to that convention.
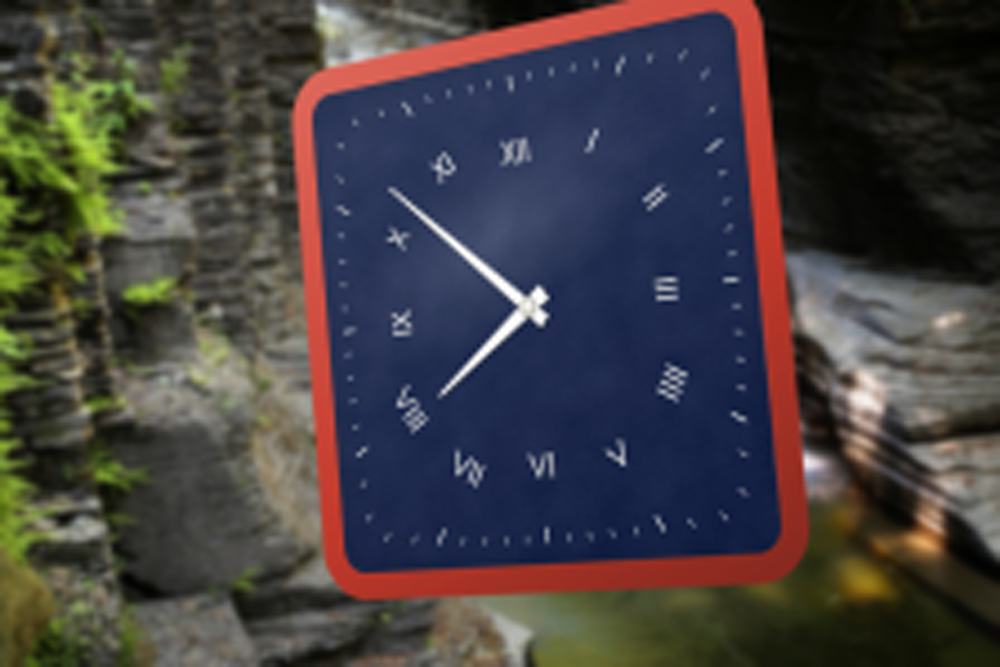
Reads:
7,52
